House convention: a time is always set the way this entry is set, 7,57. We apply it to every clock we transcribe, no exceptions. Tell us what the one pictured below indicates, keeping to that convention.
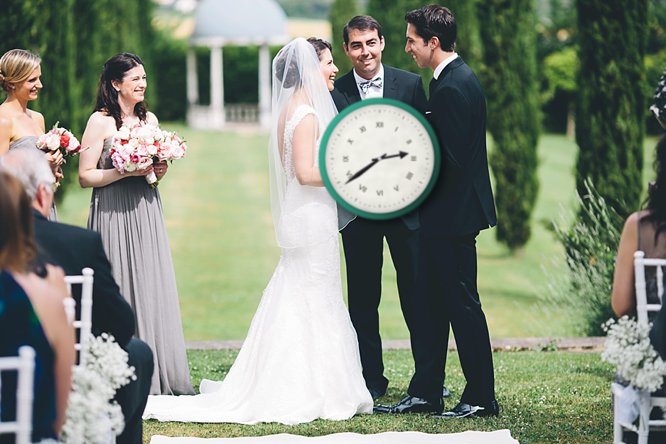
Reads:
2,39
